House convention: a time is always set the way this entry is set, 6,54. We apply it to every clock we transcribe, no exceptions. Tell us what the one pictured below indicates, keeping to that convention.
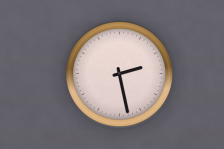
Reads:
2,28
